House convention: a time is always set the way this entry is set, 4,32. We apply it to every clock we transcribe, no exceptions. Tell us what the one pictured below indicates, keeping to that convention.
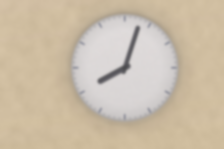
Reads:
8,03
